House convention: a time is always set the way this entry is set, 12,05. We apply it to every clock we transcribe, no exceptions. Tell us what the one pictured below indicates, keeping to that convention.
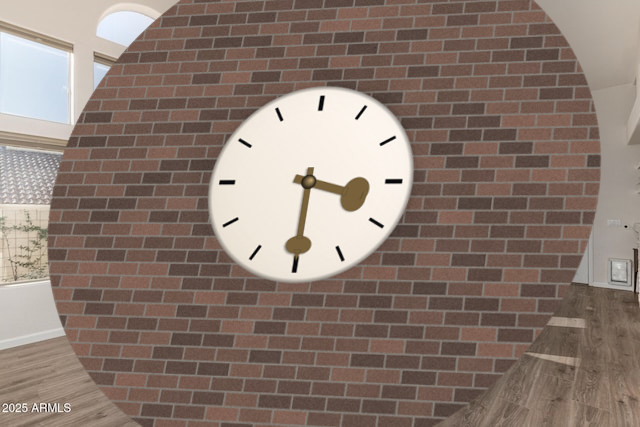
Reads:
3,30
